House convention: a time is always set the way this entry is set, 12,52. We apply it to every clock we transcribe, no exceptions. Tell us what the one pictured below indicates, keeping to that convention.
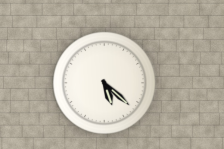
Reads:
5,22
